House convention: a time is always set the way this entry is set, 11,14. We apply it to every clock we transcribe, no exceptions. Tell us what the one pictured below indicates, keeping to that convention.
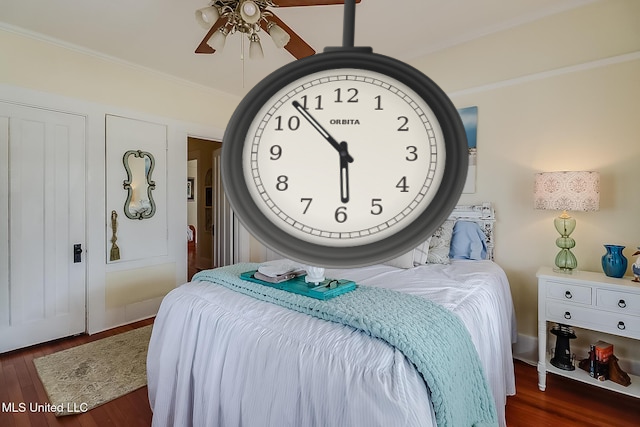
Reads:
5,53
